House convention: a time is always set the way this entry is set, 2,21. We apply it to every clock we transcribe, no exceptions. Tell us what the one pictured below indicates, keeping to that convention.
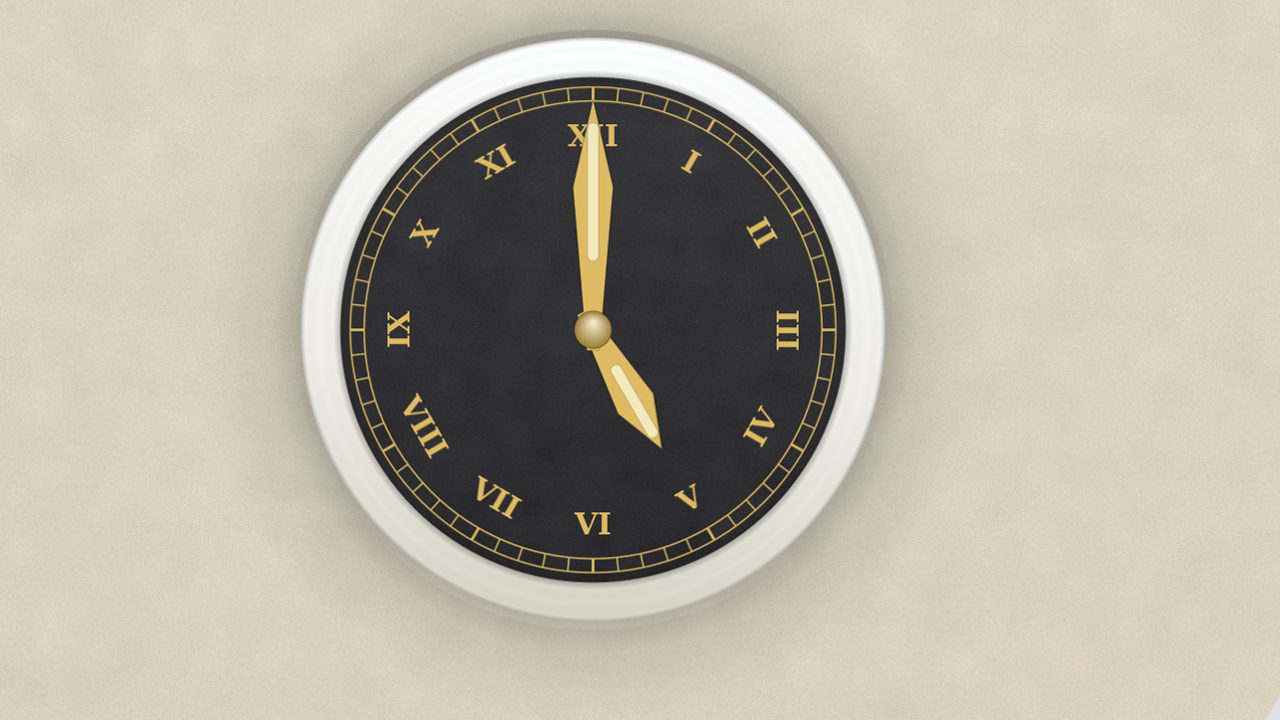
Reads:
5,00
